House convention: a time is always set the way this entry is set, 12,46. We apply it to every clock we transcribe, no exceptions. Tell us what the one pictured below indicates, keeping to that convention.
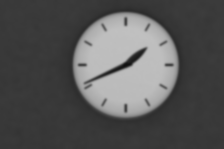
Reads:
1,41
